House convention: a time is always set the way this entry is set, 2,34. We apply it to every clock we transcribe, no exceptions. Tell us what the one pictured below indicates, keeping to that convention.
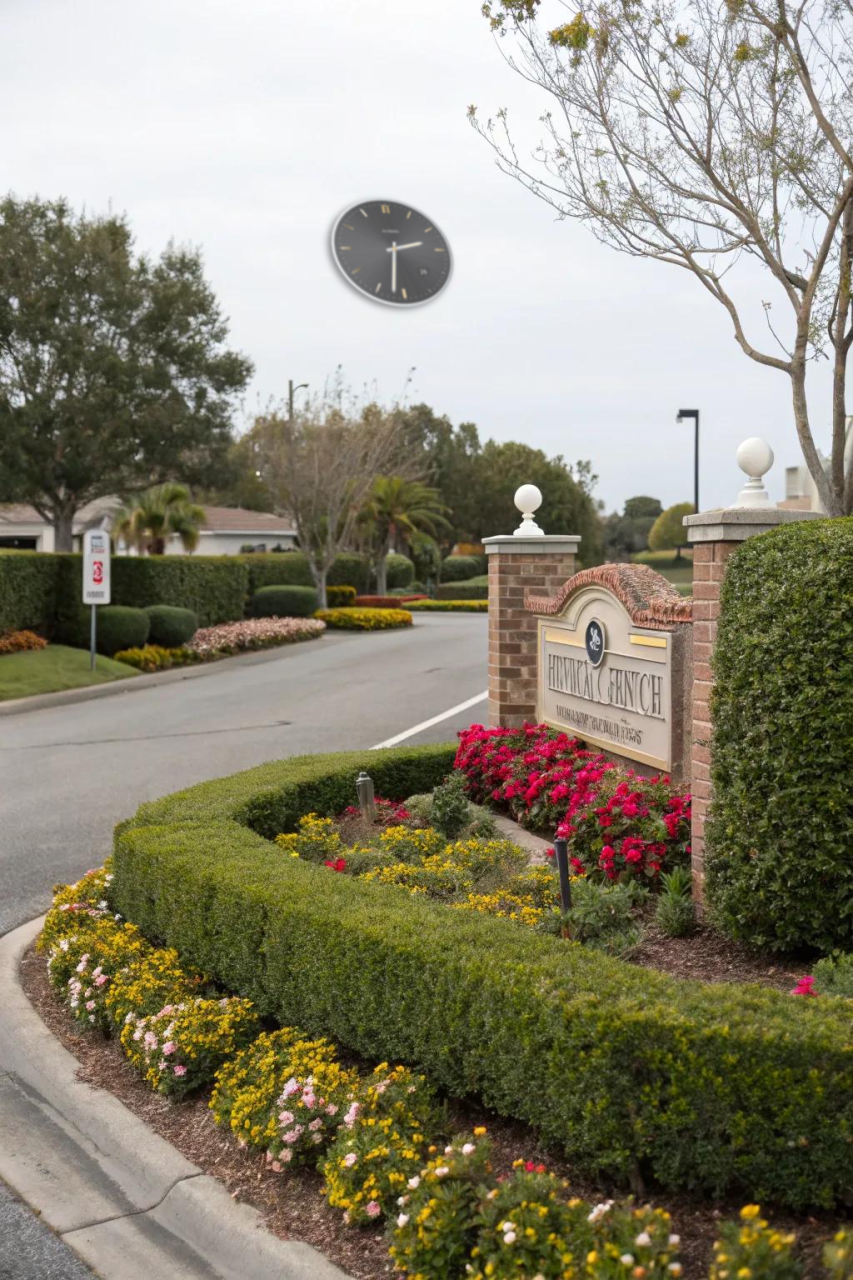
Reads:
2,32
